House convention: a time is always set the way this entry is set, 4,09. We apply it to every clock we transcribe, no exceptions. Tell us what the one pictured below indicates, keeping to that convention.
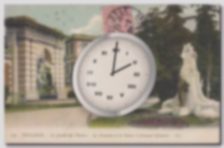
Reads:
2,00
